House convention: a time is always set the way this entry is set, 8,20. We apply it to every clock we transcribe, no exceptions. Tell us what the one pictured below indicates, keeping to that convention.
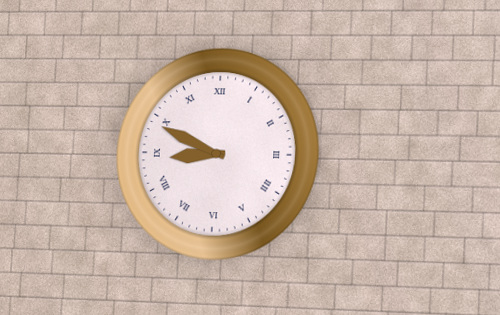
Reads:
8,49
